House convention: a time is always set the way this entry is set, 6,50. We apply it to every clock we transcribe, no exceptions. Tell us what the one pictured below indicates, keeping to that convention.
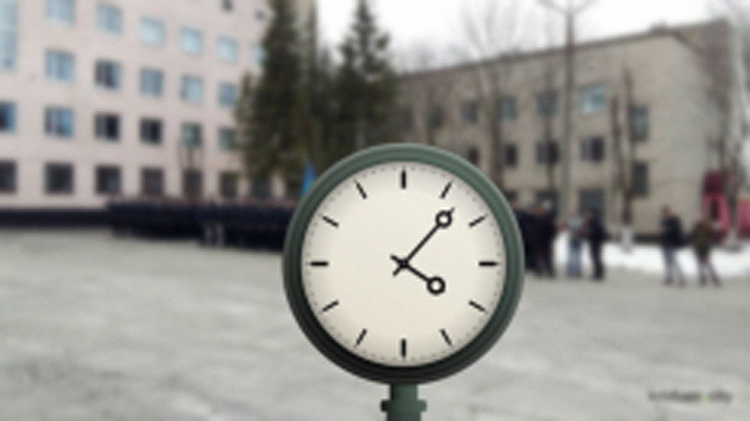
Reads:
4,07
